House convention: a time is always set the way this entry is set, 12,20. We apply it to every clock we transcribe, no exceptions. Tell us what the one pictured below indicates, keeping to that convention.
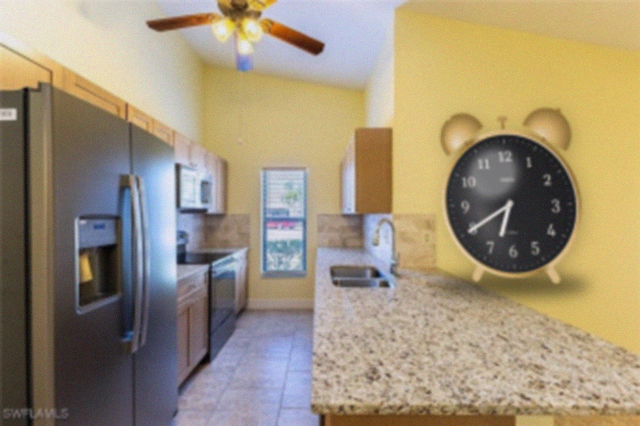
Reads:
6,40
